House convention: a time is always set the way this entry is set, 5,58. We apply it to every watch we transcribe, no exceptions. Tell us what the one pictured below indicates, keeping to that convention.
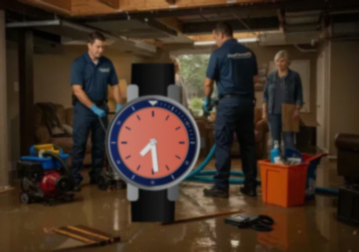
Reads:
7,29
